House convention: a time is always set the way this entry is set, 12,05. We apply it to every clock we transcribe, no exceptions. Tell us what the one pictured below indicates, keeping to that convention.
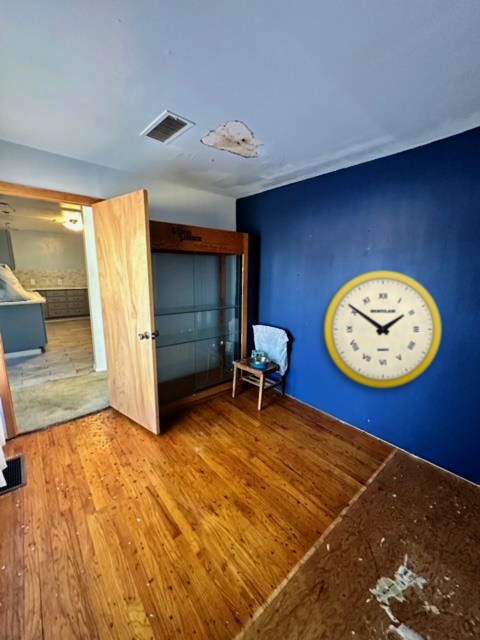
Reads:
1,51
